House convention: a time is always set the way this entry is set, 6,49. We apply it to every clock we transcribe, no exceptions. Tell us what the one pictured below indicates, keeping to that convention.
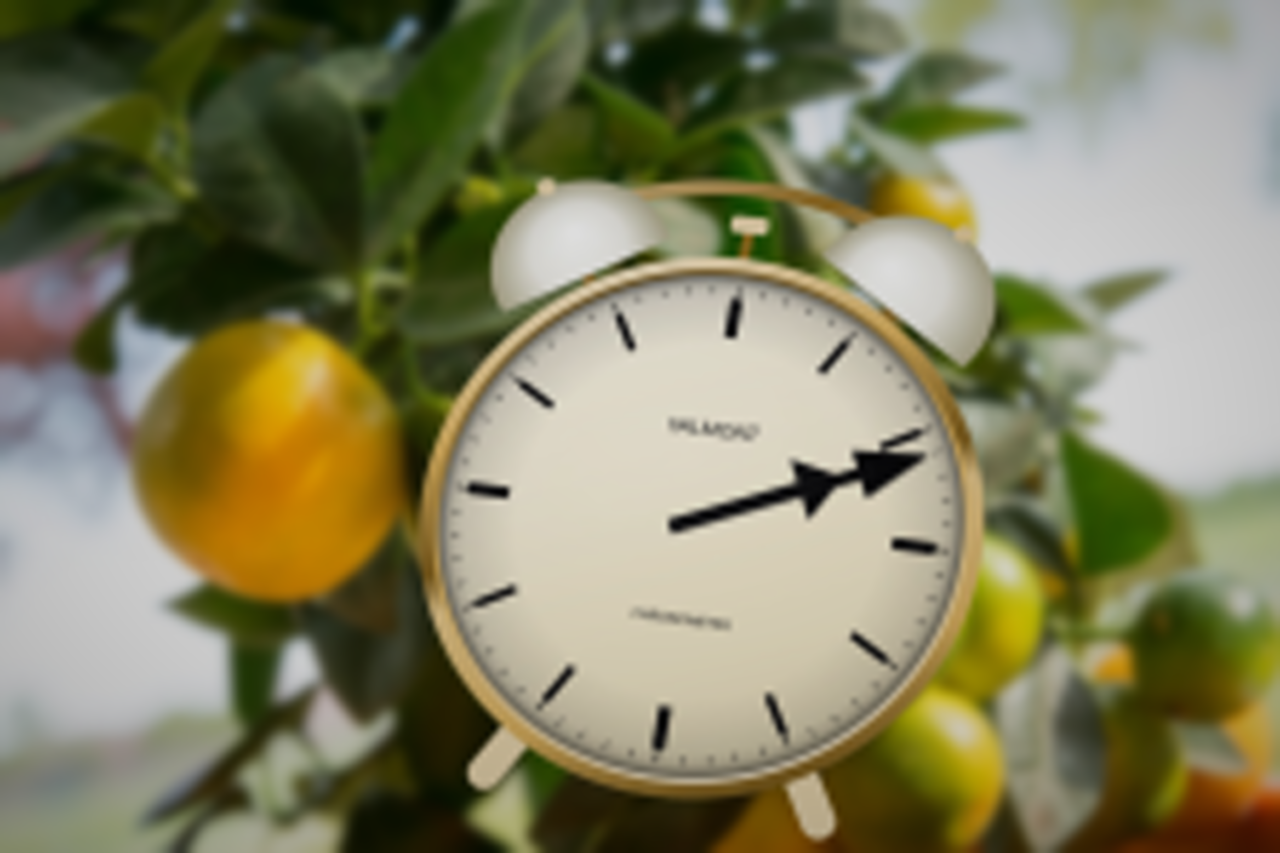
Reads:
2,11
